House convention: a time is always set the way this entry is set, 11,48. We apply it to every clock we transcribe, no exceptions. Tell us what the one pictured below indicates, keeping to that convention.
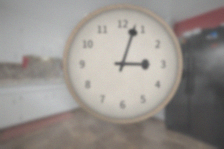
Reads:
3,03
